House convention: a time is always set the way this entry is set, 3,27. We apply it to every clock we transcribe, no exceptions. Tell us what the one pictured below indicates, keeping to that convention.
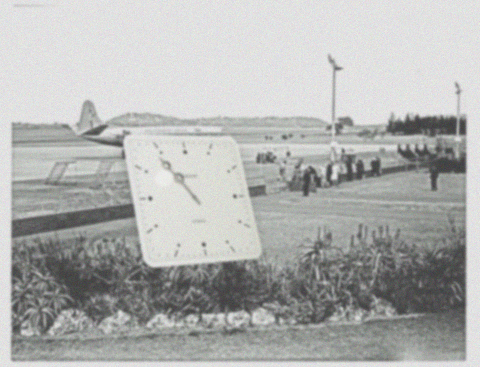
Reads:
10,54
